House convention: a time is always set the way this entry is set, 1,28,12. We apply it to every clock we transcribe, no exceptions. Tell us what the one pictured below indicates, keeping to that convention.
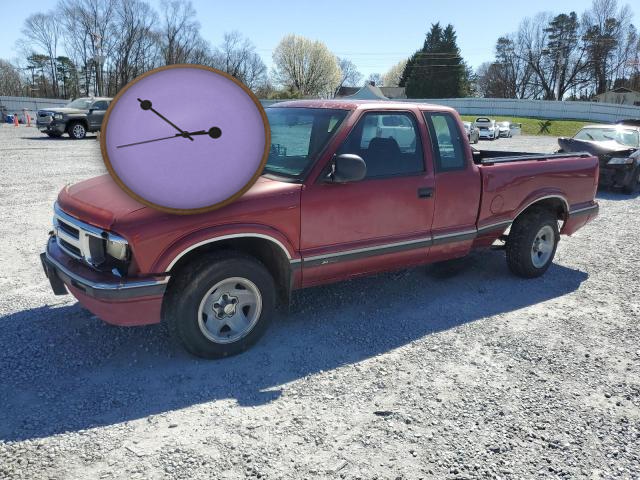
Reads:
2,51,43
